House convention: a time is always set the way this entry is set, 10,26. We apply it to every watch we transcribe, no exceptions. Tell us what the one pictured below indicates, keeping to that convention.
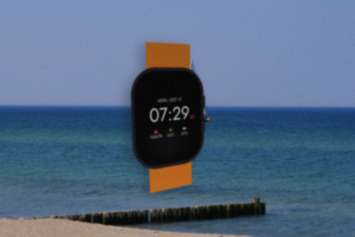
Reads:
7,29
